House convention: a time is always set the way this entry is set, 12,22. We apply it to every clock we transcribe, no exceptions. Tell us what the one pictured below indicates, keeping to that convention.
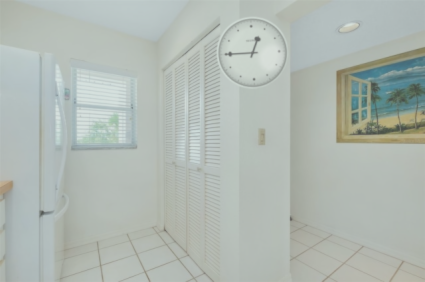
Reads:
12,45
